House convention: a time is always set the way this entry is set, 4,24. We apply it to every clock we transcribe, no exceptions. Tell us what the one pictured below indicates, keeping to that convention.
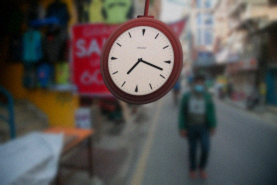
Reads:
7,18
